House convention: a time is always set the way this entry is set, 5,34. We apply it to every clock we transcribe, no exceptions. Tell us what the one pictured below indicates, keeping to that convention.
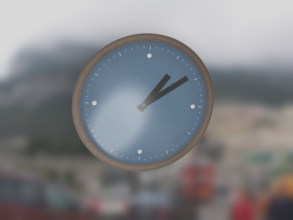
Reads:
1,09
